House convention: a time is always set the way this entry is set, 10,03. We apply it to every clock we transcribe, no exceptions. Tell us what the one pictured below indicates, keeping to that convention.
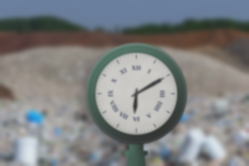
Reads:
6,10
